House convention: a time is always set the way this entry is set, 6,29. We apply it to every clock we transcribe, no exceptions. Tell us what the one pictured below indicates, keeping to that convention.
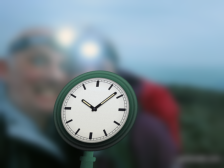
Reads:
10,08
